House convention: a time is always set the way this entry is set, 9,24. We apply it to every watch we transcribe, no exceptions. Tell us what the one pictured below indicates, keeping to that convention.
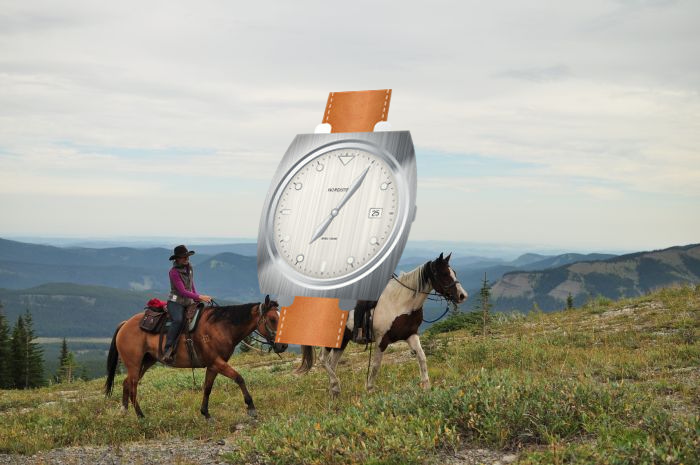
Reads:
7,05
